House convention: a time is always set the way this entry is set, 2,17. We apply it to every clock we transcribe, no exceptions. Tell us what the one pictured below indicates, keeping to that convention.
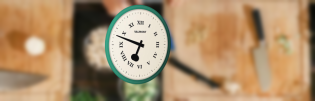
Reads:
6,48
